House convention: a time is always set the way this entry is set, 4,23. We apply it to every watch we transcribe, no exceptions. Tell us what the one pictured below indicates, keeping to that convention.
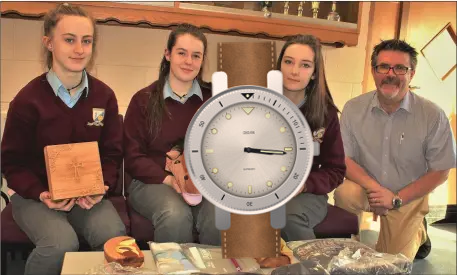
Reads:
3,16
